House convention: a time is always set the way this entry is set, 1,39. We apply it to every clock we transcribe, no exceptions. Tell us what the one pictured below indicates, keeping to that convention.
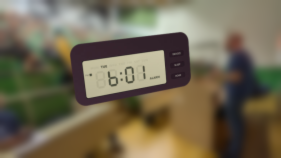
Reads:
6,01
